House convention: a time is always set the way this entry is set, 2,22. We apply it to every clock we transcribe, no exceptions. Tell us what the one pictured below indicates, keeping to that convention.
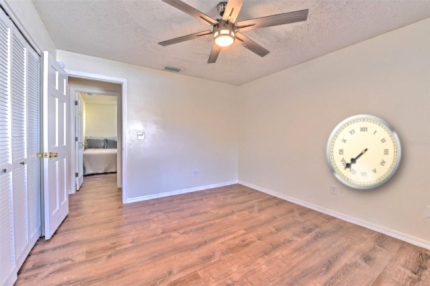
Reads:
7,38
